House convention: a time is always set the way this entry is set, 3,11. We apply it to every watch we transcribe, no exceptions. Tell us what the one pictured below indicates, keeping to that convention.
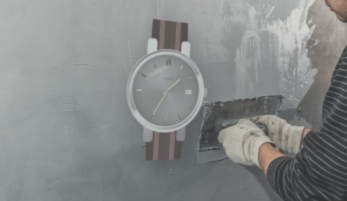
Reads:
1,35
